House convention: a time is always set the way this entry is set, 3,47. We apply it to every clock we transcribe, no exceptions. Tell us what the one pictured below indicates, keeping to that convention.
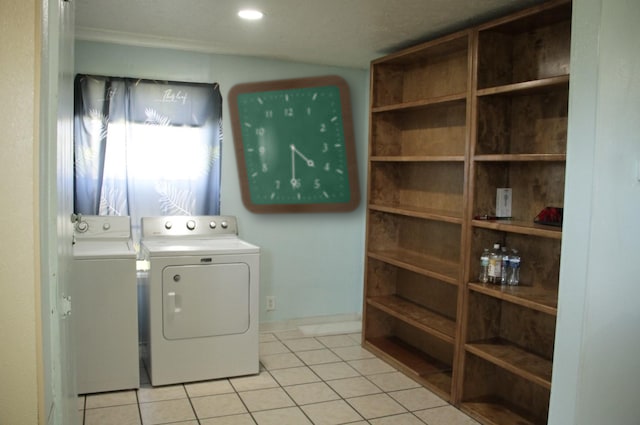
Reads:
4,31
